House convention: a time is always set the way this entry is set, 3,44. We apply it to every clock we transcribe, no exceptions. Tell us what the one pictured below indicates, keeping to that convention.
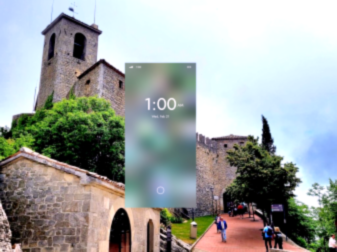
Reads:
1,00
